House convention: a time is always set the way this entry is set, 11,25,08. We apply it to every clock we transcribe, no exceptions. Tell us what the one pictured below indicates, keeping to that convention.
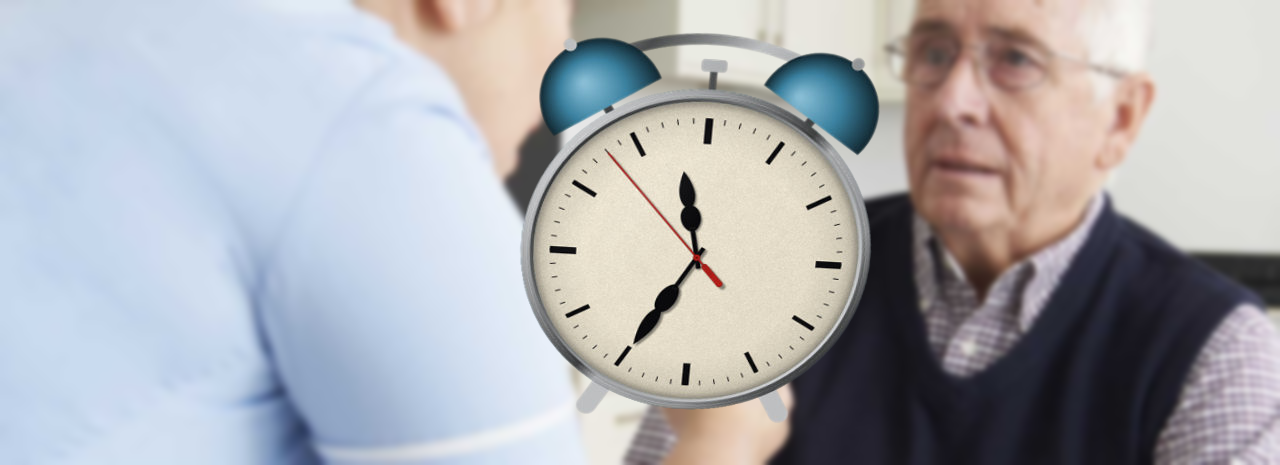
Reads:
11,34,53
